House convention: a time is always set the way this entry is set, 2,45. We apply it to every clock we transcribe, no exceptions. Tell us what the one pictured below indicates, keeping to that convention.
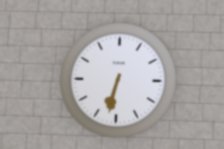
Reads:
6,32
